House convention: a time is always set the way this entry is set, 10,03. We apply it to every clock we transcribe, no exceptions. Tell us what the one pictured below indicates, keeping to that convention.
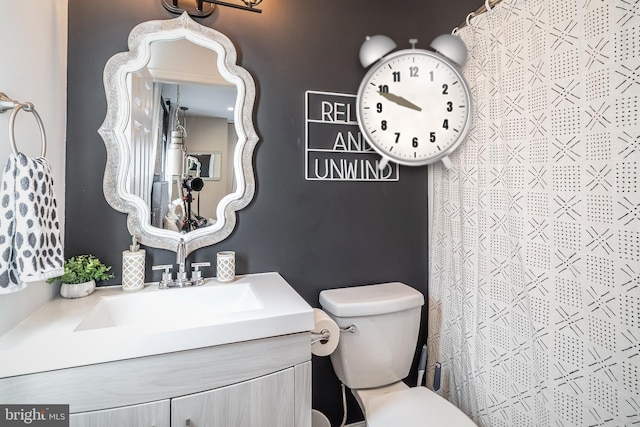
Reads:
9,49
